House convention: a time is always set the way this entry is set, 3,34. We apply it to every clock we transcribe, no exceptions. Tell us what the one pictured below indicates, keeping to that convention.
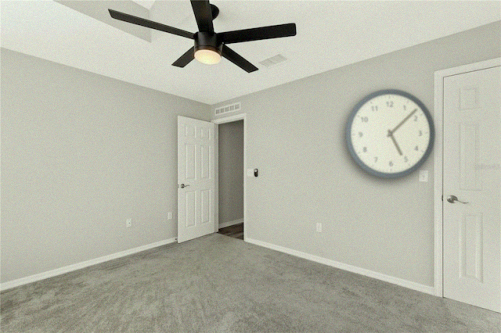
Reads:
5,08
